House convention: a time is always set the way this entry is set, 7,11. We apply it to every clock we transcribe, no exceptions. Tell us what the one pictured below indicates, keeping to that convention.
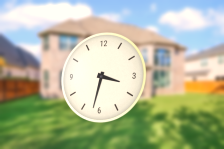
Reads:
3,32
